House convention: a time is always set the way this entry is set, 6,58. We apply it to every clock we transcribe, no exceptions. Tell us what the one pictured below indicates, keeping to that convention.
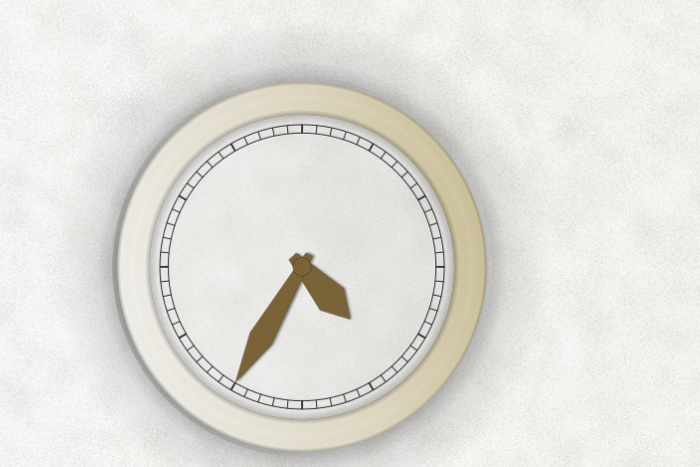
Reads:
4,35
